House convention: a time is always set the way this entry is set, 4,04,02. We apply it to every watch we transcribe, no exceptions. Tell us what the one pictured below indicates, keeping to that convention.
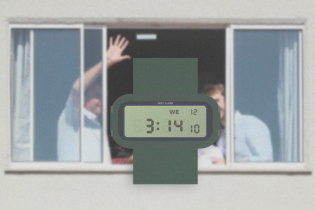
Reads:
3,14,10
